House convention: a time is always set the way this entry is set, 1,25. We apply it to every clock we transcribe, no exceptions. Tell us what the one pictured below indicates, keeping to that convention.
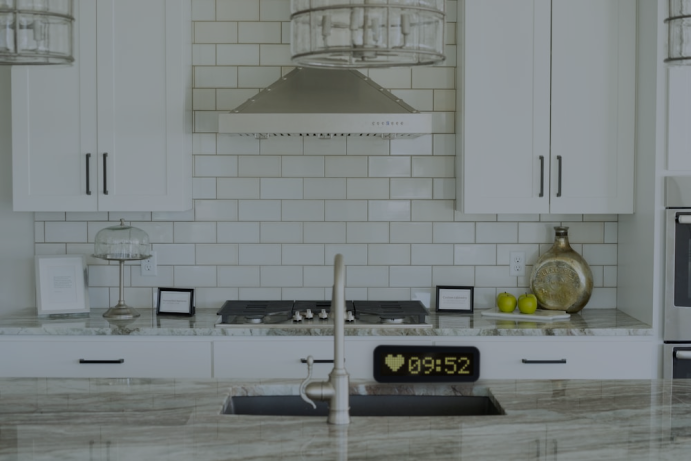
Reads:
9,52
